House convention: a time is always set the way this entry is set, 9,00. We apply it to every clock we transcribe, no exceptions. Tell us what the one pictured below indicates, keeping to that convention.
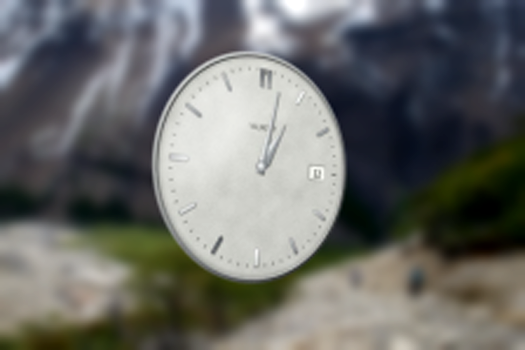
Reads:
1,02
